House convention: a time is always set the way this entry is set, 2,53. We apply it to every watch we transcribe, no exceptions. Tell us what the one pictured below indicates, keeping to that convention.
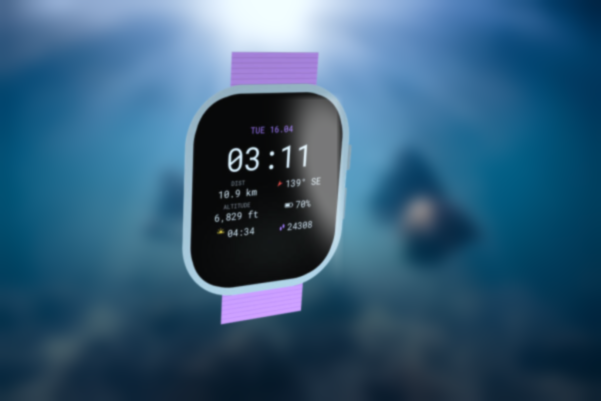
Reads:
3,11
